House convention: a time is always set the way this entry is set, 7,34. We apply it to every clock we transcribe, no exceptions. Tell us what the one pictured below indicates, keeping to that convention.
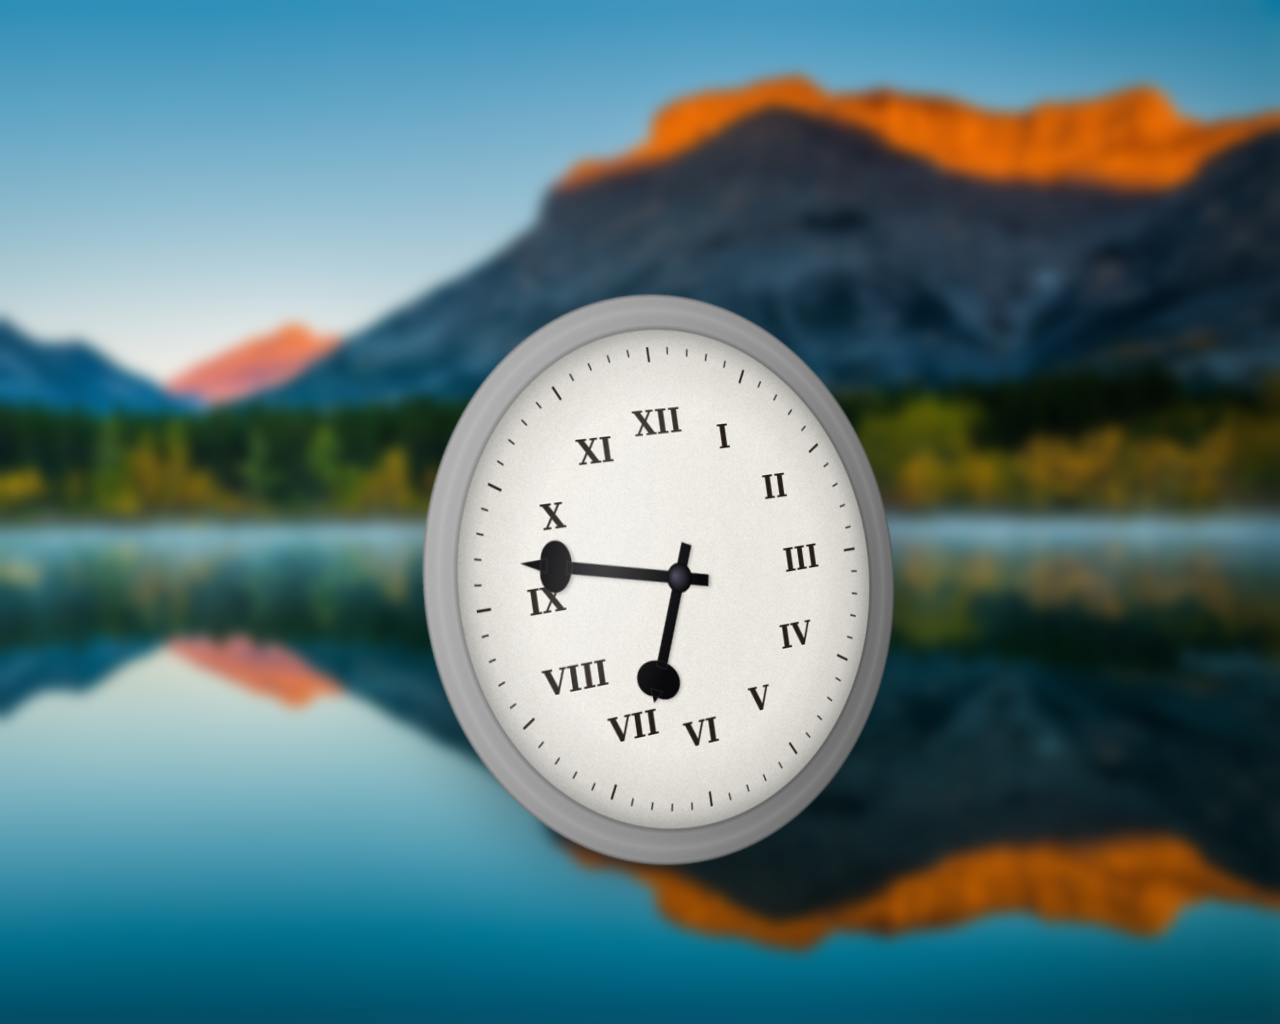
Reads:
6,47
